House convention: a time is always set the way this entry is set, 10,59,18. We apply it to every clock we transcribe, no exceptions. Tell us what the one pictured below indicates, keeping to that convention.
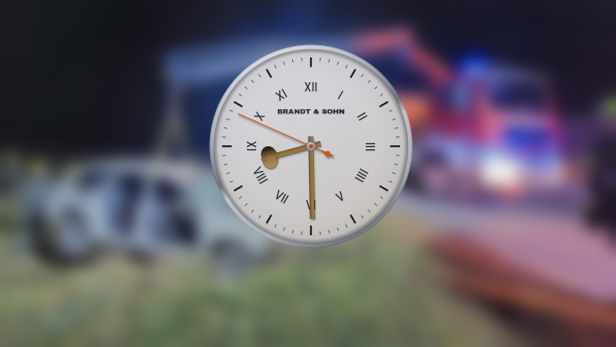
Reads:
8,29,49
